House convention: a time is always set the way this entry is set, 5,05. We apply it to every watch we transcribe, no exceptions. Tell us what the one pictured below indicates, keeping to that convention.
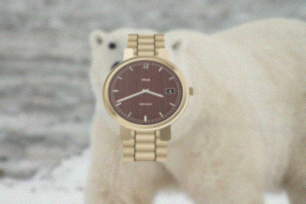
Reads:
3,41
